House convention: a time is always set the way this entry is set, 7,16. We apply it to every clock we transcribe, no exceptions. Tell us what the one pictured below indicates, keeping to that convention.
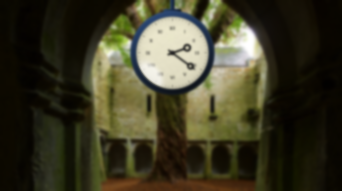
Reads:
2,21
